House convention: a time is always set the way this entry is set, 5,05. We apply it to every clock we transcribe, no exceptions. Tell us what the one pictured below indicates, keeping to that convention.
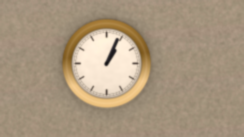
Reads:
1,04
